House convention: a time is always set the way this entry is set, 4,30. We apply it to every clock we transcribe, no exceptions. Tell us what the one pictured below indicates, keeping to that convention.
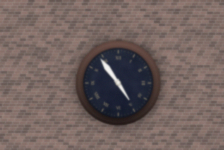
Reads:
4,54
